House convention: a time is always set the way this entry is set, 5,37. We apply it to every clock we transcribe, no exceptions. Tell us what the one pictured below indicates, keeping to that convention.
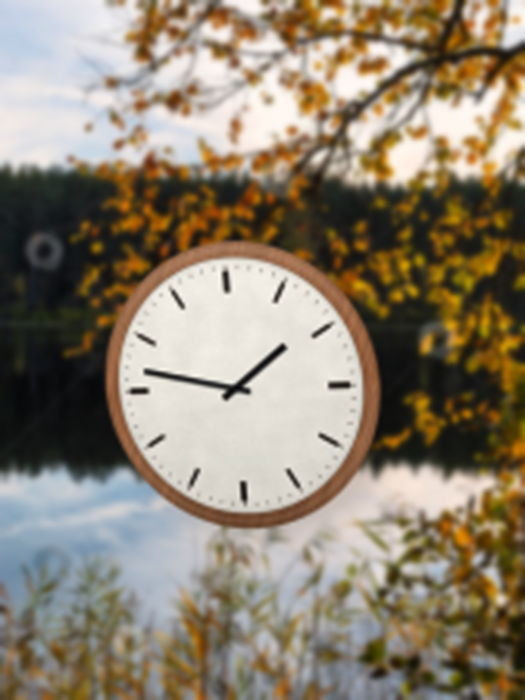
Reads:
1,47
